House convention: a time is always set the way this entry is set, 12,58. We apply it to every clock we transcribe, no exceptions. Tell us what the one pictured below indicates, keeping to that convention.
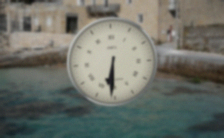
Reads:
6,31
